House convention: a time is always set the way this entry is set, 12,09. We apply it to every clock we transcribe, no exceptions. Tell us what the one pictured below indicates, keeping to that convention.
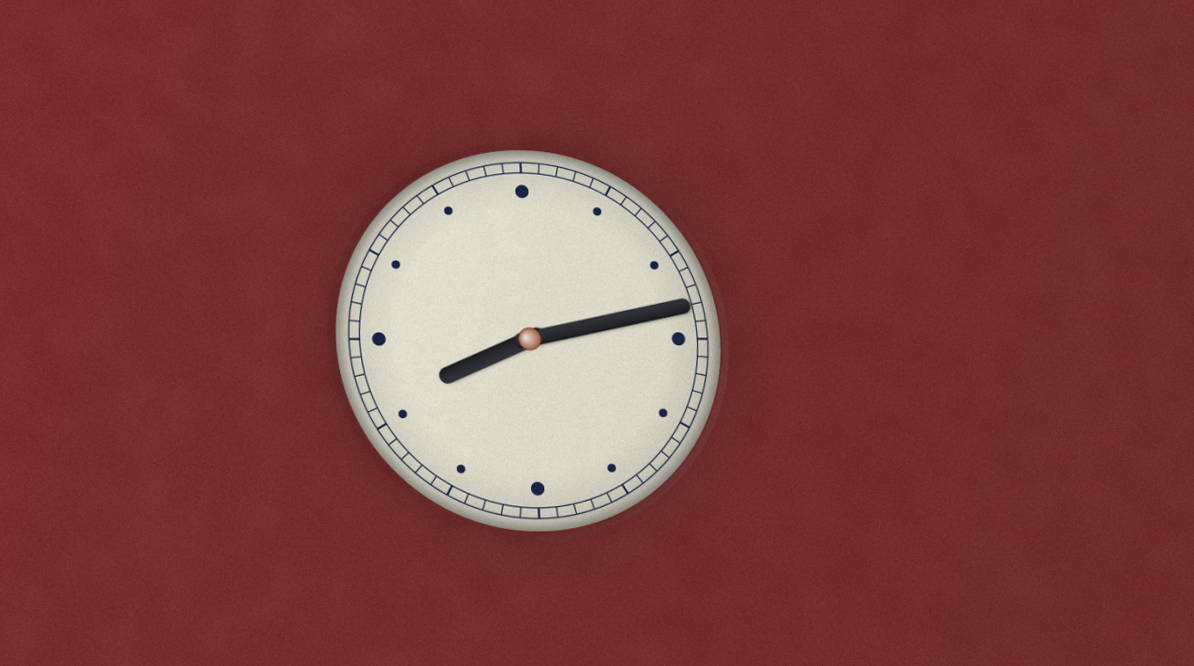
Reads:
8,13
